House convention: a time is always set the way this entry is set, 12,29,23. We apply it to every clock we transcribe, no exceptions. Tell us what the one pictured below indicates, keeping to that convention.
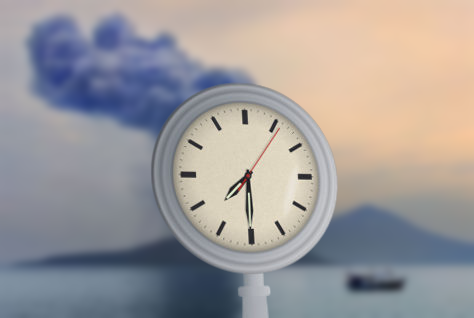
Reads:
7,30,06
